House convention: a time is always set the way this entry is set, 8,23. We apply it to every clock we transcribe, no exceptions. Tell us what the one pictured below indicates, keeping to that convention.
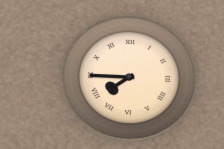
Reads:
7,45
